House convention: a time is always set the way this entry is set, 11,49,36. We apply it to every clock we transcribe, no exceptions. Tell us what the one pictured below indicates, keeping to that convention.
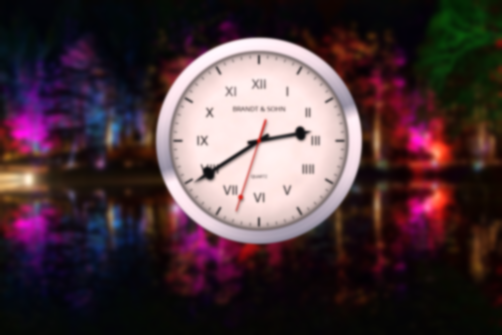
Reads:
2,39,33
